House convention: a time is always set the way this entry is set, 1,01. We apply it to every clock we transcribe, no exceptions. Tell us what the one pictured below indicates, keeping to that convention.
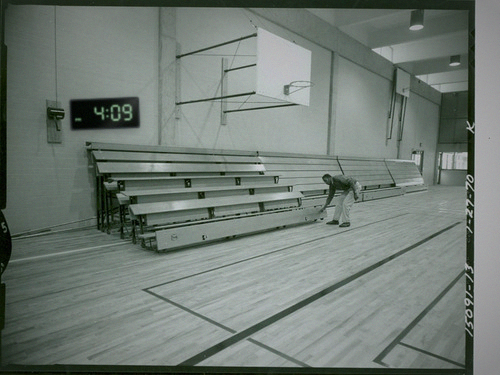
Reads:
4,09
